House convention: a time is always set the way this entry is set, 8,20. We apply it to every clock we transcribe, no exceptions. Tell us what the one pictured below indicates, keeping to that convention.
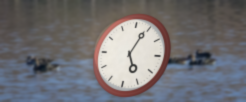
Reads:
5,04
